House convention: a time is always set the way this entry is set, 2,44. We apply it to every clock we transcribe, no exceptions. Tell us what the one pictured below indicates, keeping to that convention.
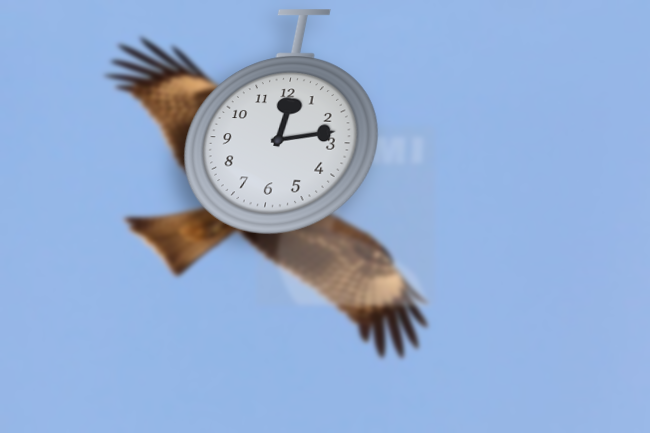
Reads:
12,13
